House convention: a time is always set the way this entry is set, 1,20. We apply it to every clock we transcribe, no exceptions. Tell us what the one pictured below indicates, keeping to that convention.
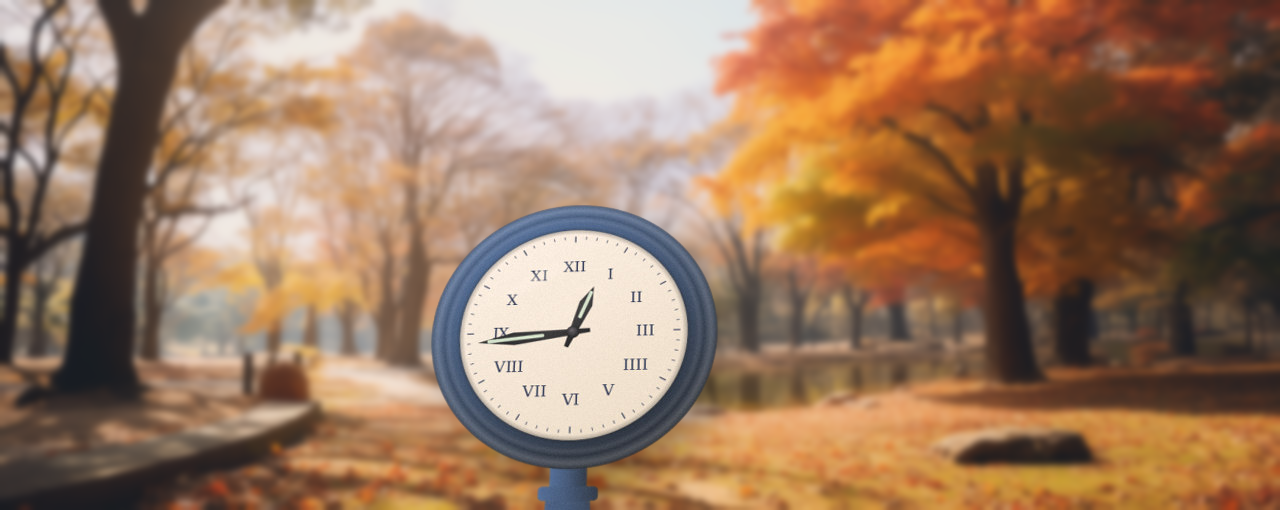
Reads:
12,44
